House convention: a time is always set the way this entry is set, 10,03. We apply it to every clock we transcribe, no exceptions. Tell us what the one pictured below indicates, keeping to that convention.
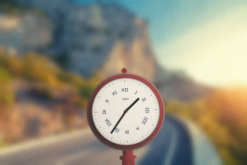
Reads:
1,36
